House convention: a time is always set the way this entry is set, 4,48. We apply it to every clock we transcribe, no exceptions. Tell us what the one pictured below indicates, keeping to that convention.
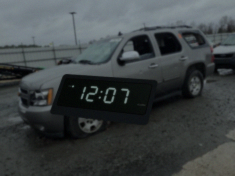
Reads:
12,07
